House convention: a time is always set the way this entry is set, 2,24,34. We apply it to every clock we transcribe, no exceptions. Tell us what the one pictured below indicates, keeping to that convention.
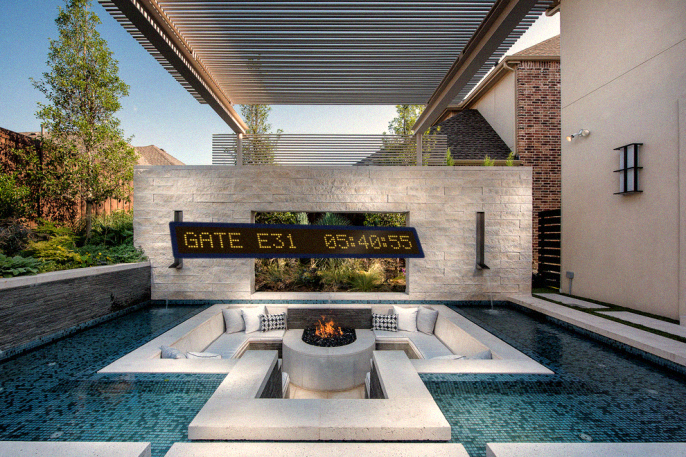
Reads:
5,40,55
